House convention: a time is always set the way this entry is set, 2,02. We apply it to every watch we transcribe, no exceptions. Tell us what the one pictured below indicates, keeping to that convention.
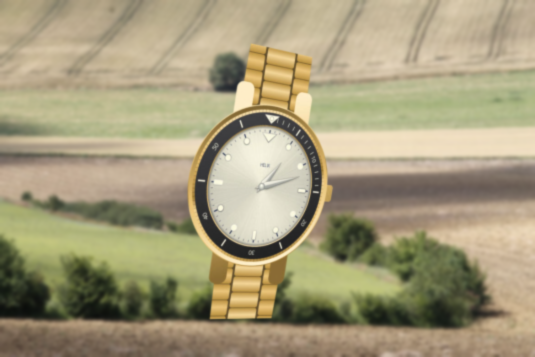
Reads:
1,12
